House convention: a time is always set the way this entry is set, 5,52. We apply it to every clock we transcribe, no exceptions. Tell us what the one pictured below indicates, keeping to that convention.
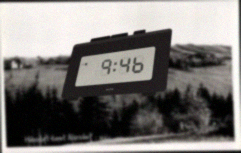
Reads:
9,46
